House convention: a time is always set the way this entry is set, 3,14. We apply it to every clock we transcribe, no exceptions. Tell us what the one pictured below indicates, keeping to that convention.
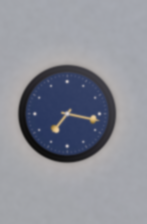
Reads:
7,17
